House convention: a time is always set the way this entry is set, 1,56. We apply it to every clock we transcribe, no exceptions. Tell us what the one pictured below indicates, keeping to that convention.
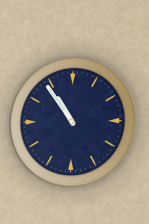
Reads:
10,54
